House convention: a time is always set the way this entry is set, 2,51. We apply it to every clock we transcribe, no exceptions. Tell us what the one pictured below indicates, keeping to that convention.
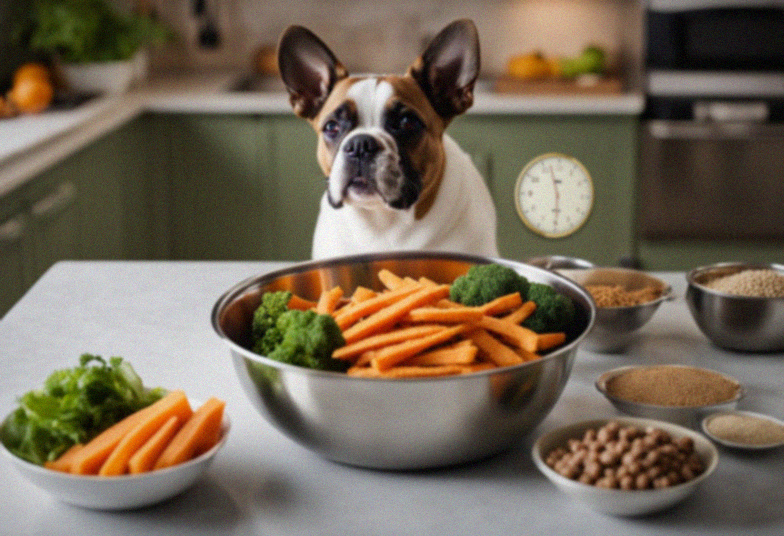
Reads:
5,57
